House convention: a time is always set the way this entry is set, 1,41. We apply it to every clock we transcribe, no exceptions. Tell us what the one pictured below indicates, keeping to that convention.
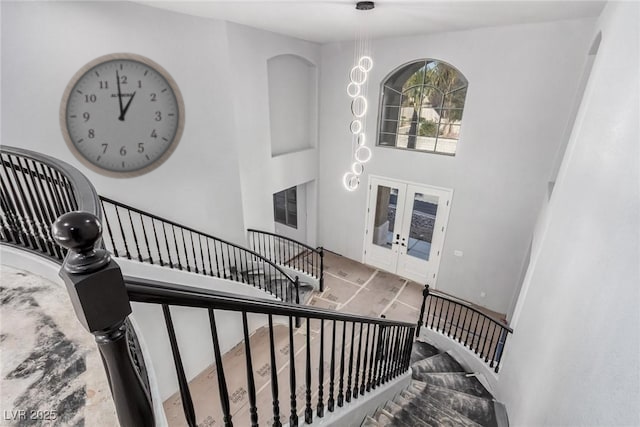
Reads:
12,59
